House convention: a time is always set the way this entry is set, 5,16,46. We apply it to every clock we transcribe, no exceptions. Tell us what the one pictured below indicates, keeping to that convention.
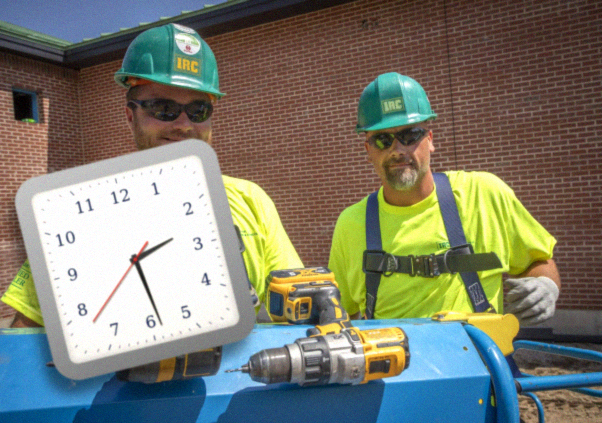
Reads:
2,28,38
